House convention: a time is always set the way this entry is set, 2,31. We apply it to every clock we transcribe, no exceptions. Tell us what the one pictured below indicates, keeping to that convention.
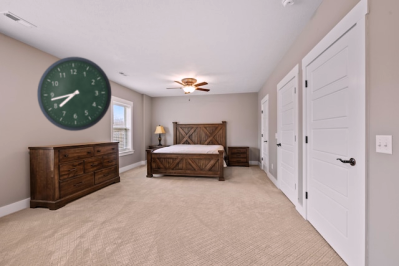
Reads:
7,43
